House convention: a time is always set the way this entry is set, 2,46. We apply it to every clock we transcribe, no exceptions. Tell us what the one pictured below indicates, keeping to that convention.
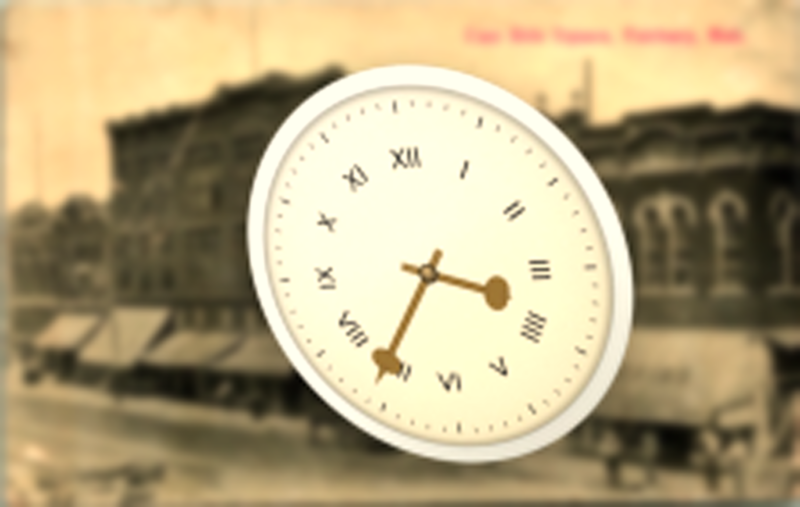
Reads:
3,36
